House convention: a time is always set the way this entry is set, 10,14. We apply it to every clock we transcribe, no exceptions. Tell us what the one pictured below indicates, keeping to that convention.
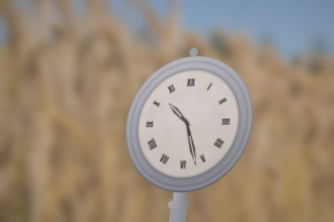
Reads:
10,27
